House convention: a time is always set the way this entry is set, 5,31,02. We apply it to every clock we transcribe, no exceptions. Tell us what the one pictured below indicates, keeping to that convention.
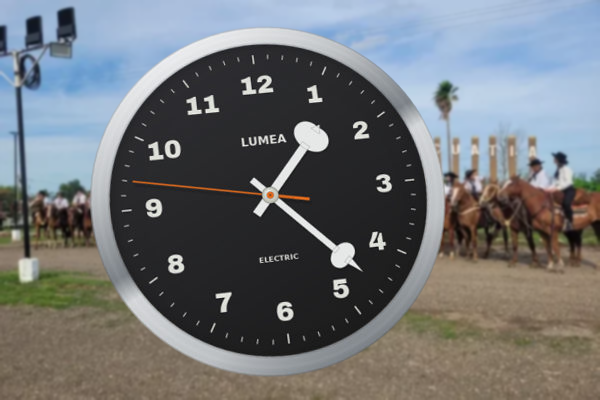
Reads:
1,22,47
